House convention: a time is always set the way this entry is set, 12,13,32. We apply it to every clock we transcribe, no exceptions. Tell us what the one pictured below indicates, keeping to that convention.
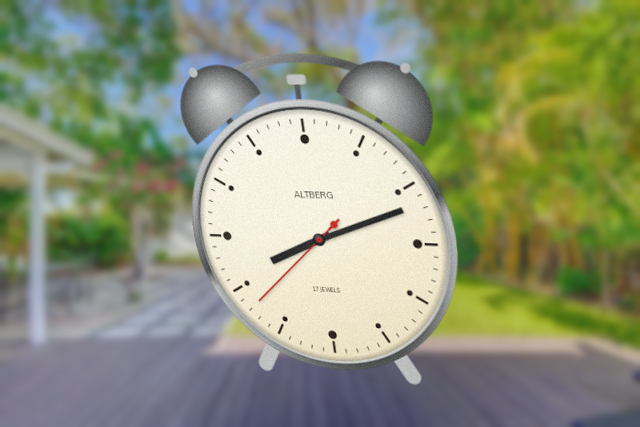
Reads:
8,11,38
